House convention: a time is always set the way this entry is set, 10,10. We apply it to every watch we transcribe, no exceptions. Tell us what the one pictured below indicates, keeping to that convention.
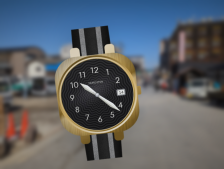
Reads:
10,22
